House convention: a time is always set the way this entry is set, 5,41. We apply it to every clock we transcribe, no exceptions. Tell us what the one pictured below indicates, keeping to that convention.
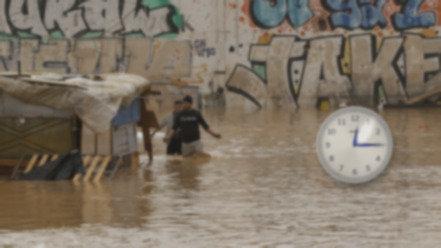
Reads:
12,15
